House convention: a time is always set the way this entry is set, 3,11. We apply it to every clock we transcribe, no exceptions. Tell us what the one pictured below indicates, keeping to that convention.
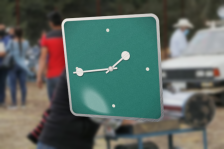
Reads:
1,44
